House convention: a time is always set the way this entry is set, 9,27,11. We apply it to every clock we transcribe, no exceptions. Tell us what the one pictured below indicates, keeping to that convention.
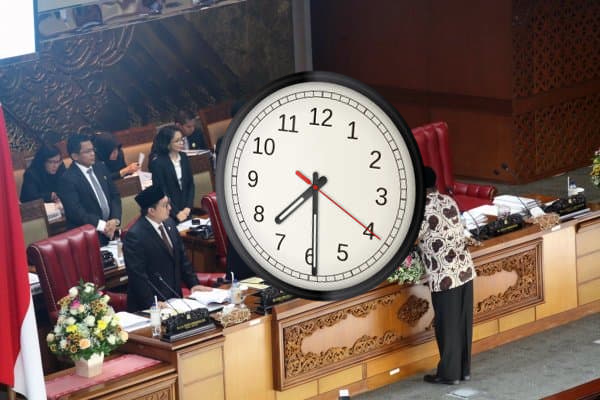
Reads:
7,29,20
